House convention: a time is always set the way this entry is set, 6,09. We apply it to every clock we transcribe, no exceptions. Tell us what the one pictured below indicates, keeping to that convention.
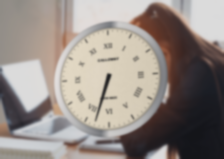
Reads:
6,33
